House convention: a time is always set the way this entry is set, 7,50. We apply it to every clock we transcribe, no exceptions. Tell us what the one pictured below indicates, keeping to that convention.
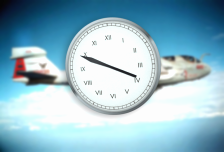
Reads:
3,49
